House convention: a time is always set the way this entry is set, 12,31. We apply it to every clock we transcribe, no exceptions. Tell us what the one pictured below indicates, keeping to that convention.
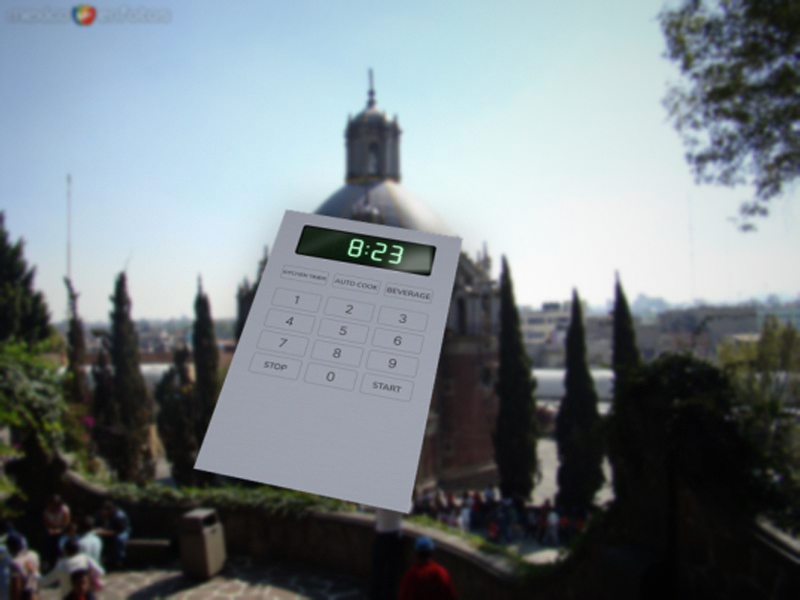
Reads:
8,23
